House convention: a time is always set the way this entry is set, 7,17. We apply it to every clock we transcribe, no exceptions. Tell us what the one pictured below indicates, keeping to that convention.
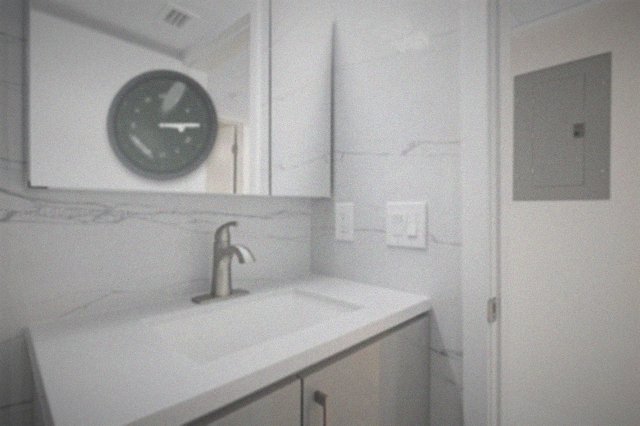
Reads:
3,15
